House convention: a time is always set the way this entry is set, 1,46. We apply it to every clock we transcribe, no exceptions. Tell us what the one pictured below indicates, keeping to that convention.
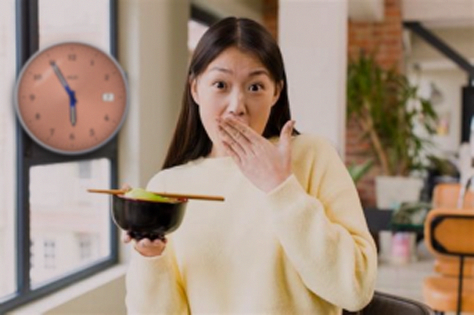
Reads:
5,55
